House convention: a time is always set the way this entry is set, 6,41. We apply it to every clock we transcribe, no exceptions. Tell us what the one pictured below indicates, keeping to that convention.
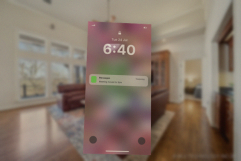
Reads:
6,40
